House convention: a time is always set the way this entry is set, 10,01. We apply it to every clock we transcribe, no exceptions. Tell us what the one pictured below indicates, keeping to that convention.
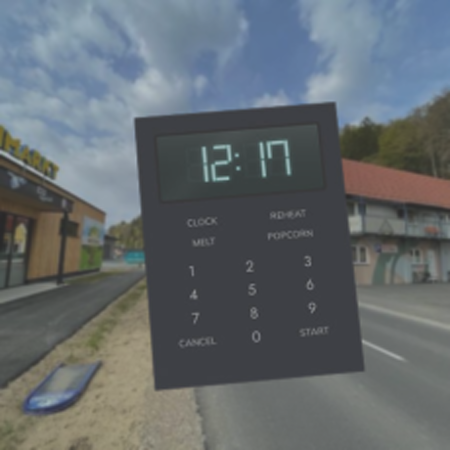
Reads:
12,17
